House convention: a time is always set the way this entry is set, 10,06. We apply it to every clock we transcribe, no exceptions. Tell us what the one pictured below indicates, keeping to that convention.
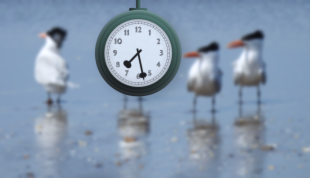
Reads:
7,28
